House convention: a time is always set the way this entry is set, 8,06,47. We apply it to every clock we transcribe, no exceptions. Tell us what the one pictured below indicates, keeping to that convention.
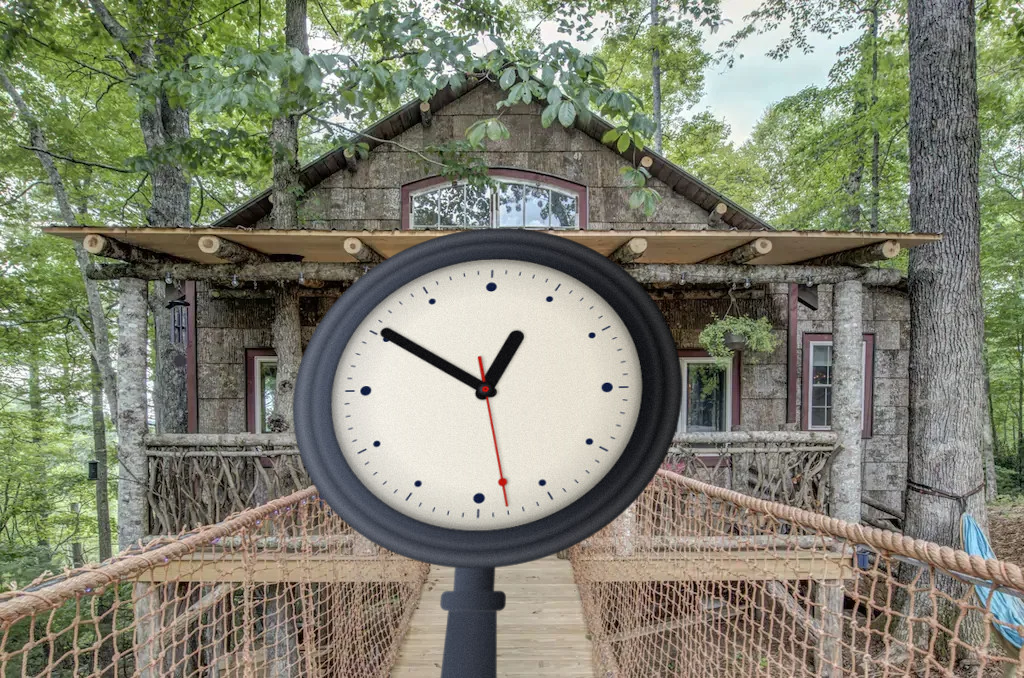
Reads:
12,50,28
